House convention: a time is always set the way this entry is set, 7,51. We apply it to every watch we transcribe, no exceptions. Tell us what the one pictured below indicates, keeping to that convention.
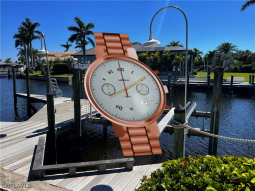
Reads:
8,10
